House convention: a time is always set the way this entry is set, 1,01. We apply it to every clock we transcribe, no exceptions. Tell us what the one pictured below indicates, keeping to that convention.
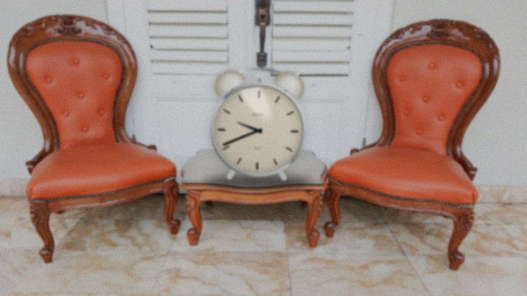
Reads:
9,41
